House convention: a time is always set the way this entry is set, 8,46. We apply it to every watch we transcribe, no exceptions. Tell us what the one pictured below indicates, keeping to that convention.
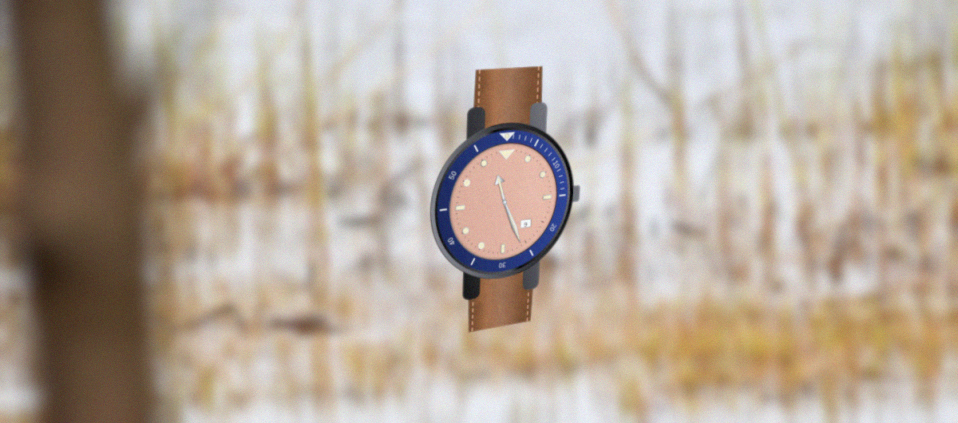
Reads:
11,26
